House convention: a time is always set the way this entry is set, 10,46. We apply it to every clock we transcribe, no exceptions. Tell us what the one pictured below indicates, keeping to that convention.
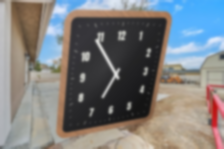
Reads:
6,54
